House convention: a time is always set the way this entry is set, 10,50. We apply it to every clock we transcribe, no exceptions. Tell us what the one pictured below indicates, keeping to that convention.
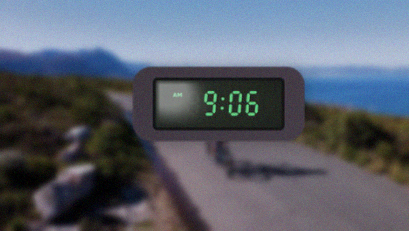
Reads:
9,06
